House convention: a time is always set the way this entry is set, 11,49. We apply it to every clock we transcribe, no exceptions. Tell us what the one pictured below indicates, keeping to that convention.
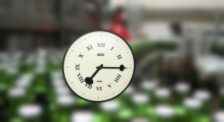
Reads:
7,15
